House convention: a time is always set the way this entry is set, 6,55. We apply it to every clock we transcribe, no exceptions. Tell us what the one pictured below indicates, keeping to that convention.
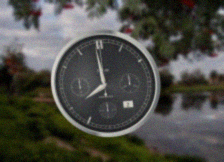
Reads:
7,59
